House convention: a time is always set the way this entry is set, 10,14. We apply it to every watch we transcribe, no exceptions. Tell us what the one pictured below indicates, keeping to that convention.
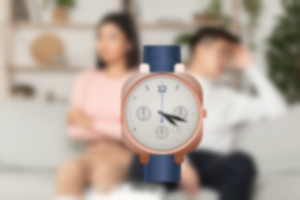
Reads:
4,18
